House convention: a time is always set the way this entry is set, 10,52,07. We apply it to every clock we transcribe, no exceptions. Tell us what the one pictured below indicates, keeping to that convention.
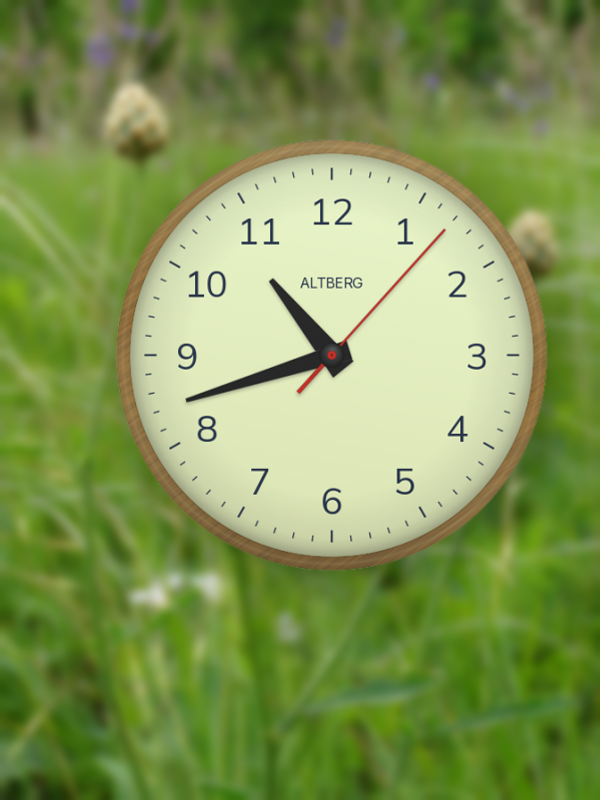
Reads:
10,42,07
